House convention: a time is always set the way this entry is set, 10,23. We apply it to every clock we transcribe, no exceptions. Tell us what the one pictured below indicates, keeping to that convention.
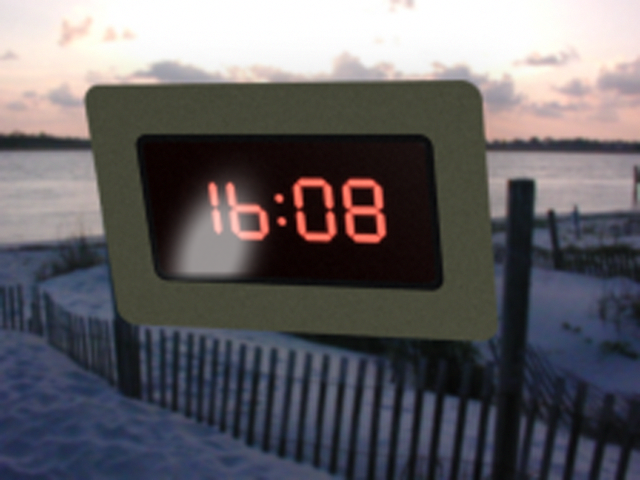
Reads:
16,08
